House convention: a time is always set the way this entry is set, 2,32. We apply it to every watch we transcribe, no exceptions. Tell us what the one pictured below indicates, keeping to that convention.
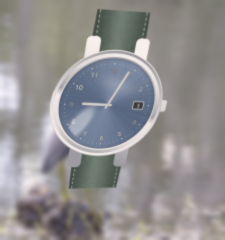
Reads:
9,04
